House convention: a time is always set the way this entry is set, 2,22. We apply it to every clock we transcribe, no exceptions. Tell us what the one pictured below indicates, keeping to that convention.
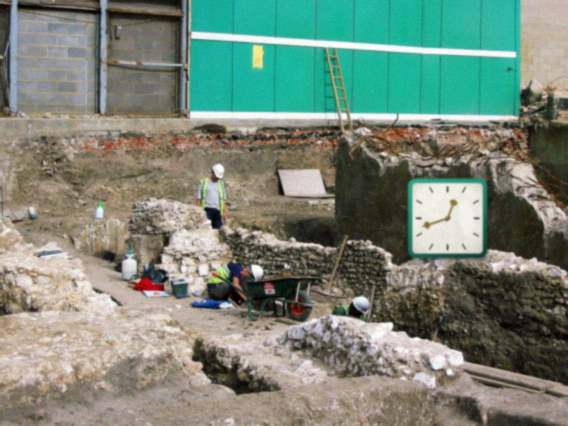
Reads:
12,42
